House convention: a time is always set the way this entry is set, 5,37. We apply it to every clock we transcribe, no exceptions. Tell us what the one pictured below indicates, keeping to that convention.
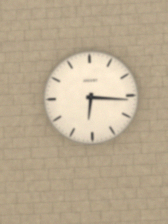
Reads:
6,16
